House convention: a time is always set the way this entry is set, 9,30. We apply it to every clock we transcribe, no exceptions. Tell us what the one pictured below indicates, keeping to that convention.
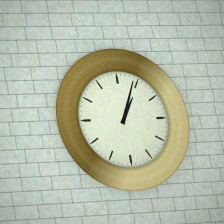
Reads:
1,04
